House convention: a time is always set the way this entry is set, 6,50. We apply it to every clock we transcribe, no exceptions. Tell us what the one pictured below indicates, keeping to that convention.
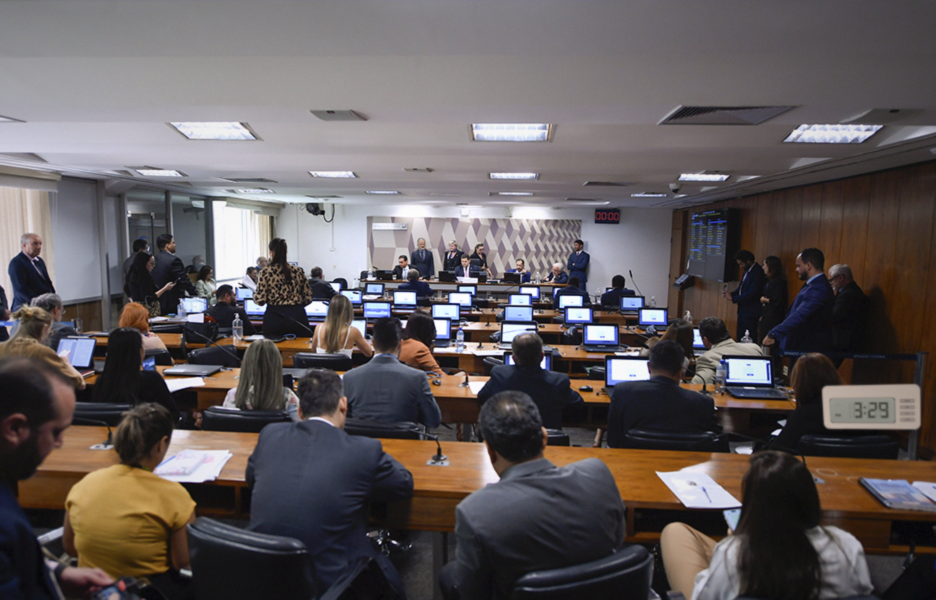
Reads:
3,29
